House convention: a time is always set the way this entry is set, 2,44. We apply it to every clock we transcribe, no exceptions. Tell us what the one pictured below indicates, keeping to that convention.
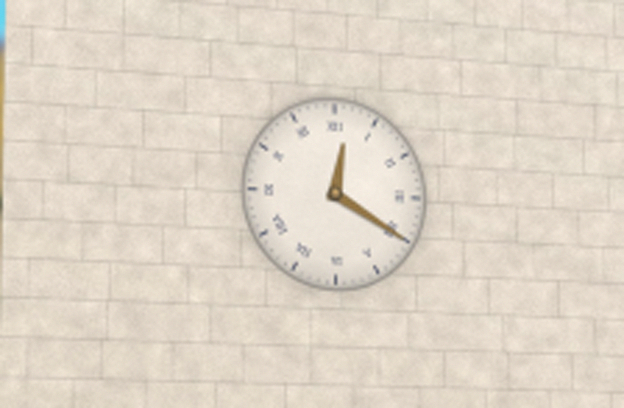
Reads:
12,20
